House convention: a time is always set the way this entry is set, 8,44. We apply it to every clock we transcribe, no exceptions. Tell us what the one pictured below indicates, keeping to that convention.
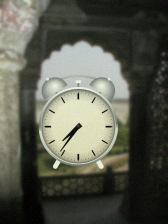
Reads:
7,36
